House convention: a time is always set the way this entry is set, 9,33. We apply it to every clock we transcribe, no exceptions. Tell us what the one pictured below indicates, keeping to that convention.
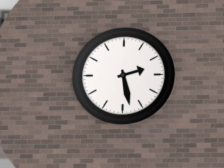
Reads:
2,28
